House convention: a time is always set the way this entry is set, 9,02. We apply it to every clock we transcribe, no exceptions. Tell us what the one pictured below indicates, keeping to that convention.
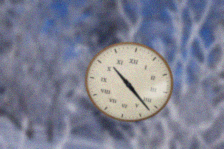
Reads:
10,22
